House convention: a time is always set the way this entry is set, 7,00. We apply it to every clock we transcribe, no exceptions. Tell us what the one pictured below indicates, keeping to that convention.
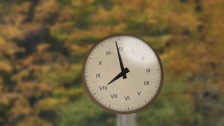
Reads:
7,59
